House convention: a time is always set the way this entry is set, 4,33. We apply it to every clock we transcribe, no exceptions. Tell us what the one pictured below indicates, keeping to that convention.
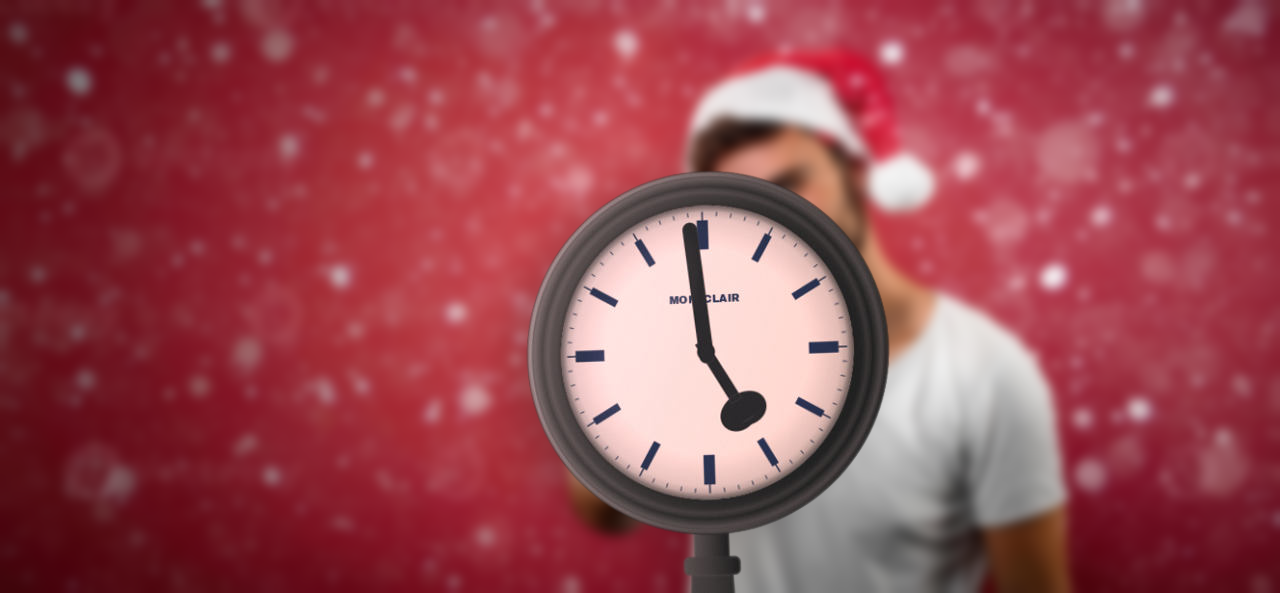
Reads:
4,59
